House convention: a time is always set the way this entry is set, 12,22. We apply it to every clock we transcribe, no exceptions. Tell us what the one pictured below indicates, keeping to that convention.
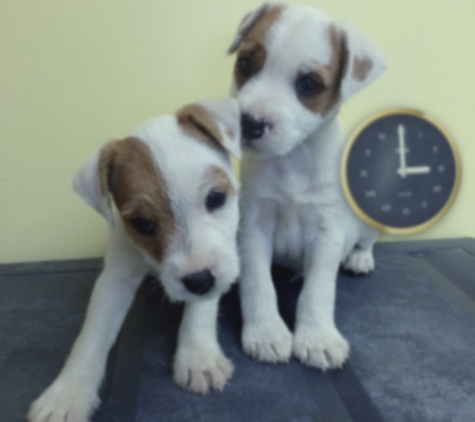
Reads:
3,00
